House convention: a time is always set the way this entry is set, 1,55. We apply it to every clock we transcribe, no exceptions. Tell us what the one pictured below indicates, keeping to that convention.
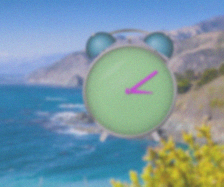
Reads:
3,09
